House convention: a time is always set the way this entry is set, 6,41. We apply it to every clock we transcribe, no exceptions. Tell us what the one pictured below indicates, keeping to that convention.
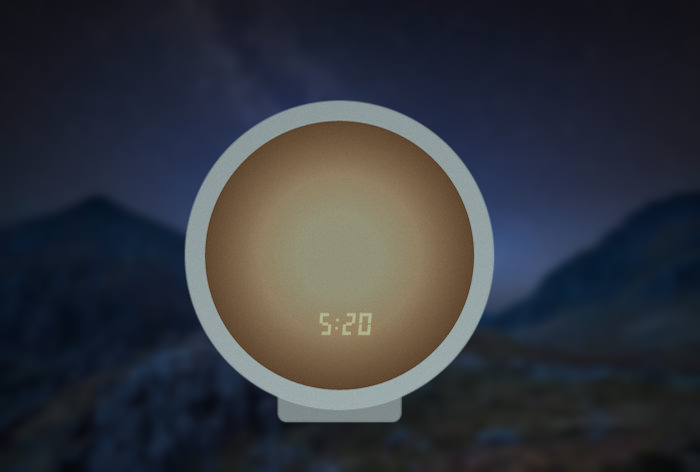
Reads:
5,20
